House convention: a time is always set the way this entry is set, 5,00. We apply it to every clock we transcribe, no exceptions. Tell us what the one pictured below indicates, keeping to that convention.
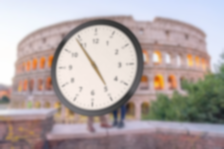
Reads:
4,54
